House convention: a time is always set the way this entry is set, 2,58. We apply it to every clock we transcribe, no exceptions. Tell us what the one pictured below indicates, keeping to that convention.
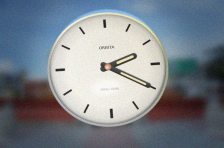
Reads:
2,20
